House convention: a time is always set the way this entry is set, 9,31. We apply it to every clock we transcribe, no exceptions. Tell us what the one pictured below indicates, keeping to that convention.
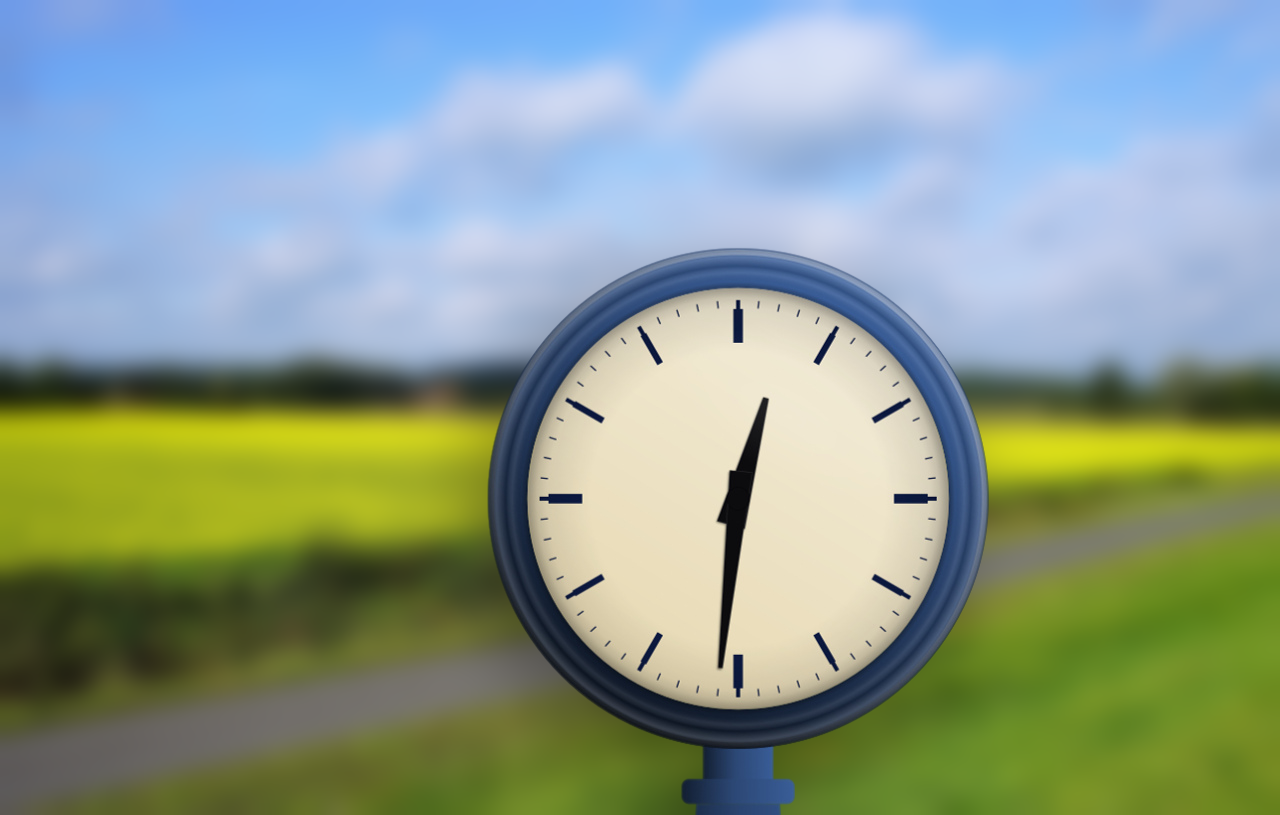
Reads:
12,31
